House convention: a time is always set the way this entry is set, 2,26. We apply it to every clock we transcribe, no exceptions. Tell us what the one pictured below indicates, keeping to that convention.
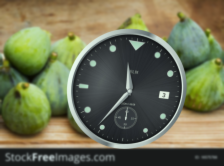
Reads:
11,36
